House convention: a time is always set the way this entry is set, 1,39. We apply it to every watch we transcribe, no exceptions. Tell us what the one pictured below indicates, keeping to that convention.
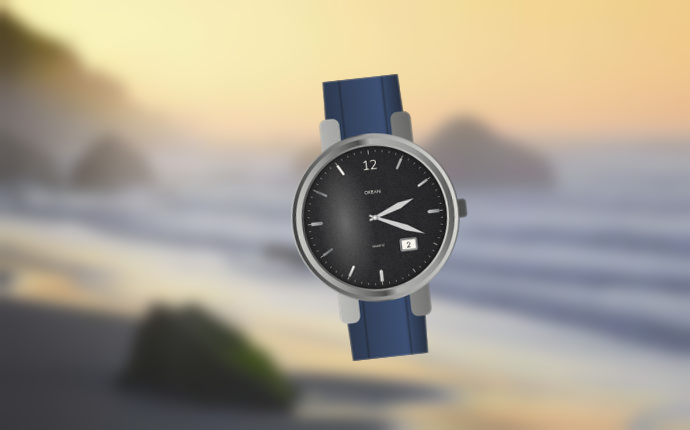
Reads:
2,19
